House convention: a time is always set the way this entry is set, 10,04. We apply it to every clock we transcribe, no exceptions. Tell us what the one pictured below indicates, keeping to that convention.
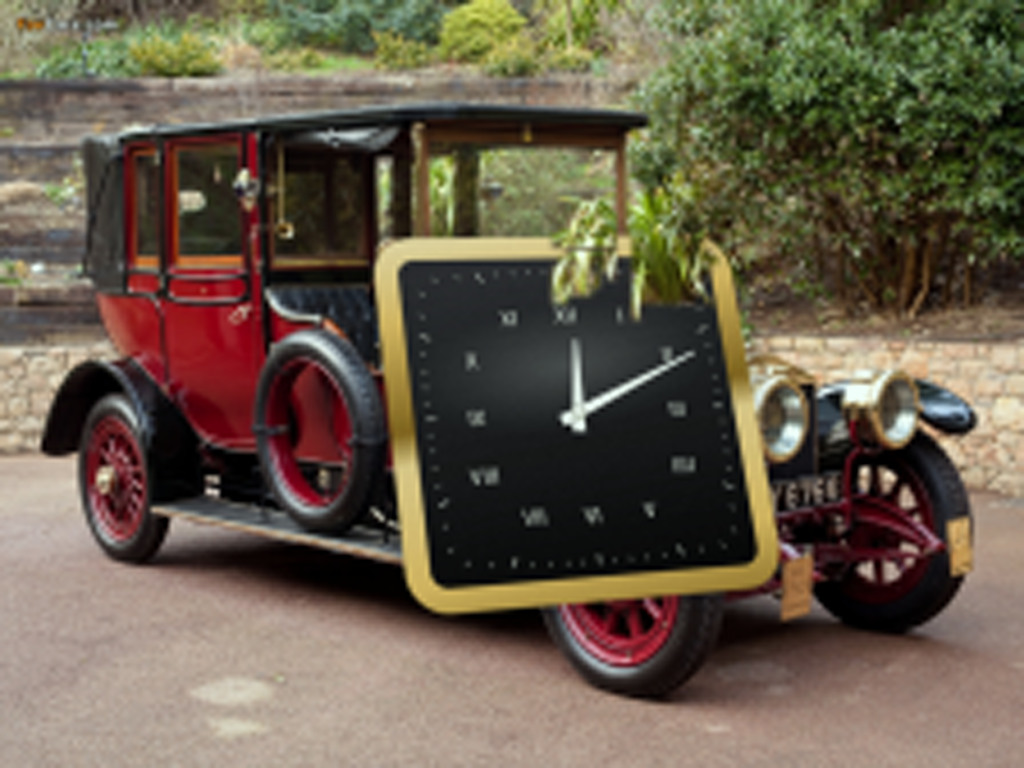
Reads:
12,11
